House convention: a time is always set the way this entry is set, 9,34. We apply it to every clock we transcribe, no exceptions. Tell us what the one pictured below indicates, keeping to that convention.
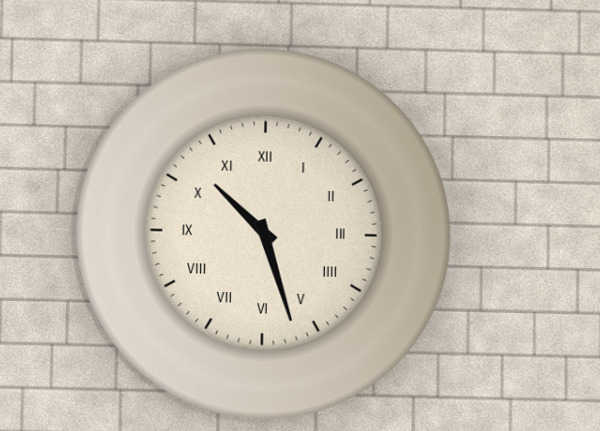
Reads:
10,27
